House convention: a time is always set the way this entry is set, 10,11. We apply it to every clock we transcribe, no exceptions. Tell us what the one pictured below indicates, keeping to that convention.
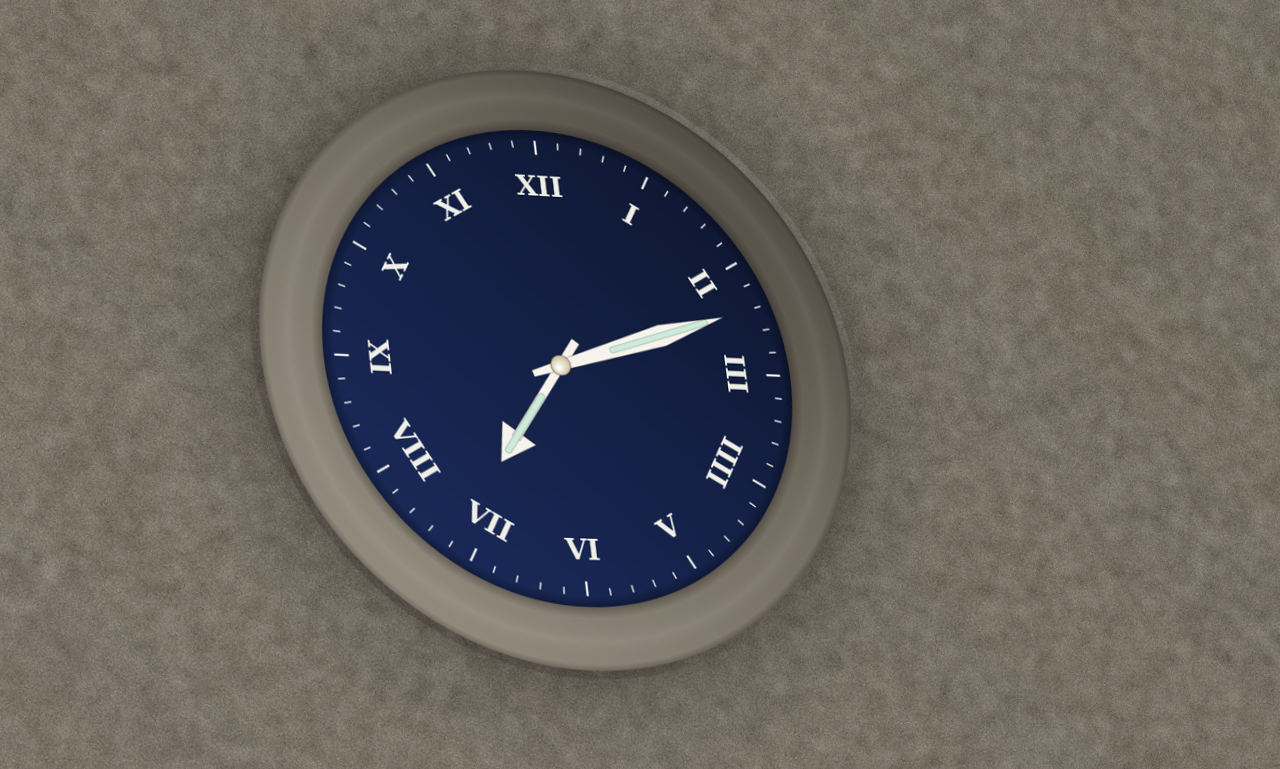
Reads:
7,12
